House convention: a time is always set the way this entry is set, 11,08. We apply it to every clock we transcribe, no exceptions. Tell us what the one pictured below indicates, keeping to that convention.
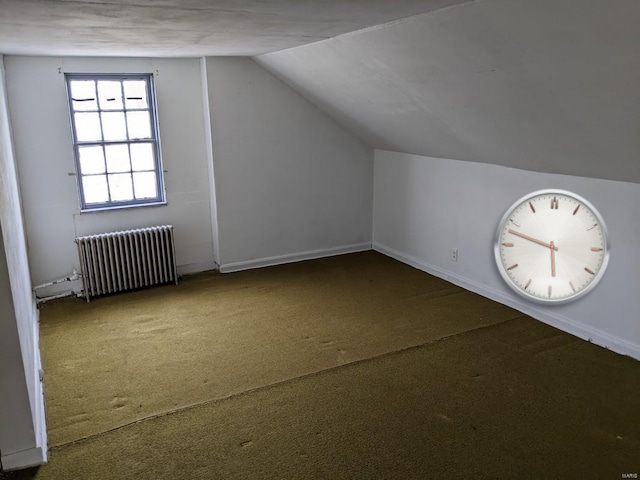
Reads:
5,48
